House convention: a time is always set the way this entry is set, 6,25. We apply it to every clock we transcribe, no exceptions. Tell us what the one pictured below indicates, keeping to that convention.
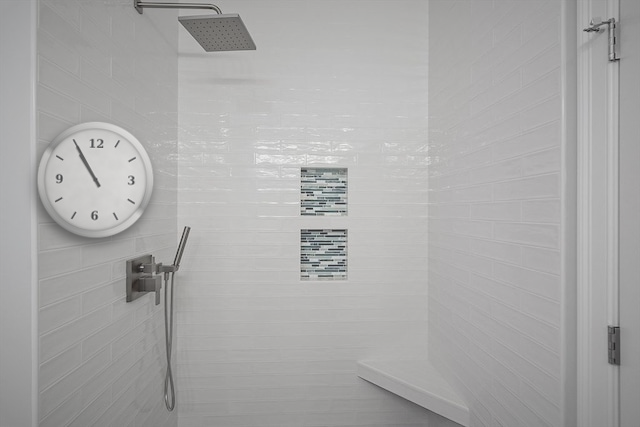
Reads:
10,55
